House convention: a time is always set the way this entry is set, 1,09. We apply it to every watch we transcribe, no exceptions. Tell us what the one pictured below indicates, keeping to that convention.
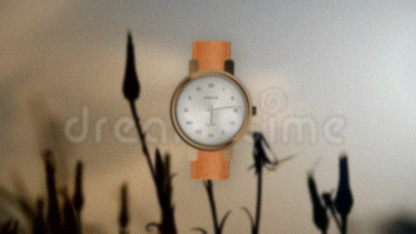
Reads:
6,14
